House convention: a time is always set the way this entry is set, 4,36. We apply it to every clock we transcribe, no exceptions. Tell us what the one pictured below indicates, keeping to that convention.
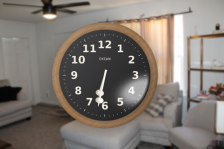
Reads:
6,32
